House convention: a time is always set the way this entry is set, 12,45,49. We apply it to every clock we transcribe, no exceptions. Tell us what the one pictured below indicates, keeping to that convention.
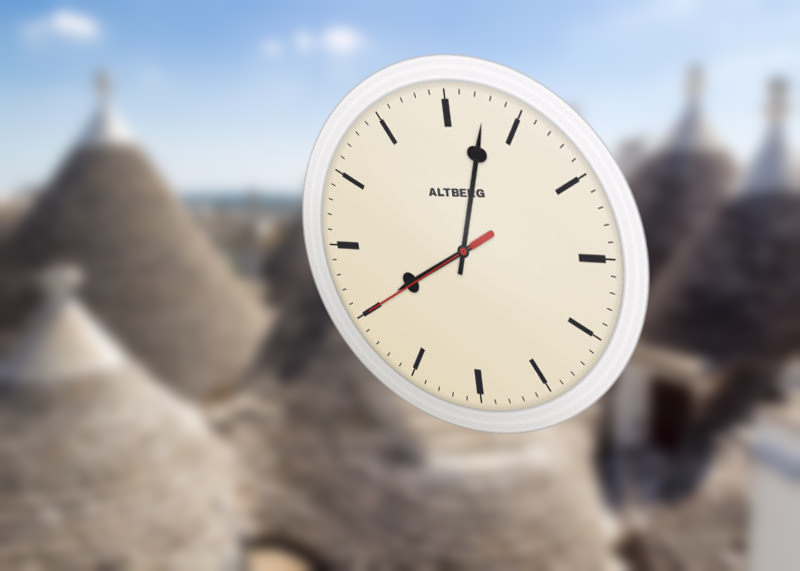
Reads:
8,02,40
